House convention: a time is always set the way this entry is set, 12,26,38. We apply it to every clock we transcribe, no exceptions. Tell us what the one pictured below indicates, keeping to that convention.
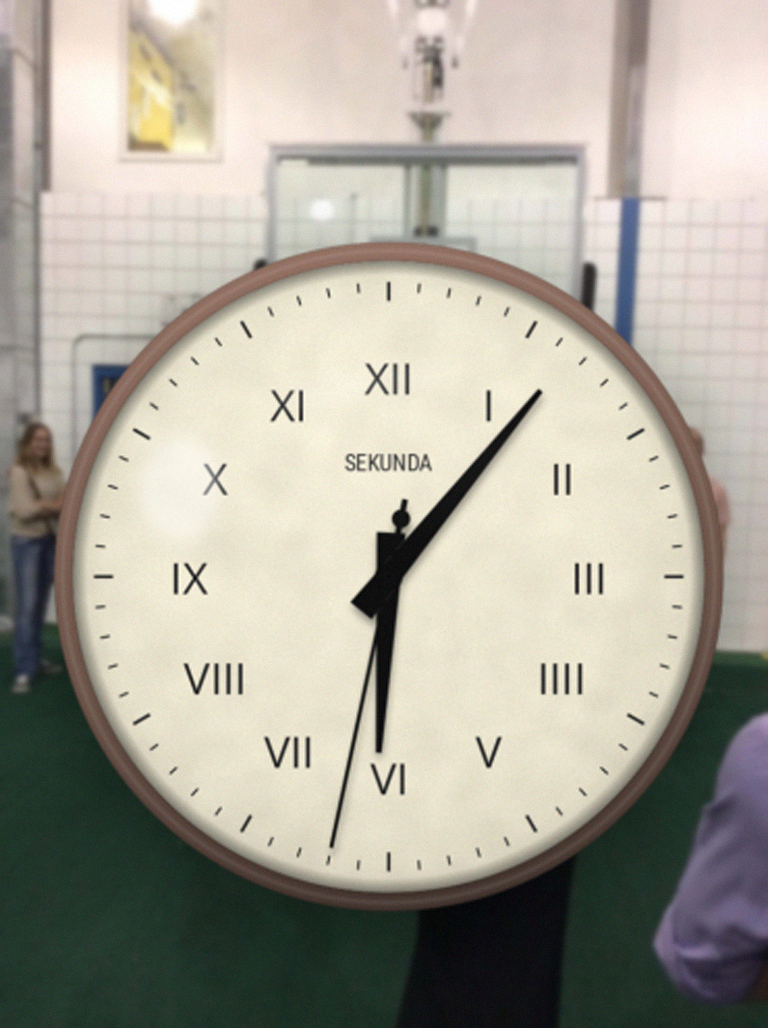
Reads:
6,06,32
